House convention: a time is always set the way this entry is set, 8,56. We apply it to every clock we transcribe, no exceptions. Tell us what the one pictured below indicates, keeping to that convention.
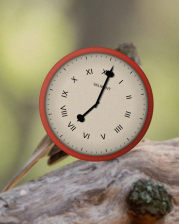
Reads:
7,01
